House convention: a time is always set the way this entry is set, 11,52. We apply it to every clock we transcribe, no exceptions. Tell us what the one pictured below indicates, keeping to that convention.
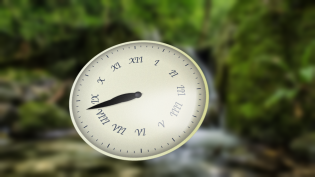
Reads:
8,43
